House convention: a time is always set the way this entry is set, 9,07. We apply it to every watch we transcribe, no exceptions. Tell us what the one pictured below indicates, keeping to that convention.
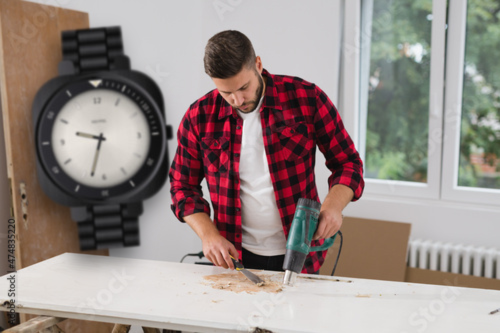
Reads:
9,33
